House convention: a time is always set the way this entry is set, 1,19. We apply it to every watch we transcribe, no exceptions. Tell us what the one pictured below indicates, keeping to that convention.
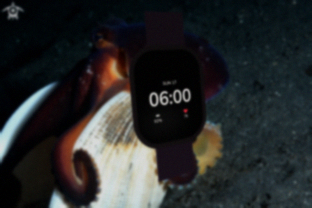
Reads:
6,00
